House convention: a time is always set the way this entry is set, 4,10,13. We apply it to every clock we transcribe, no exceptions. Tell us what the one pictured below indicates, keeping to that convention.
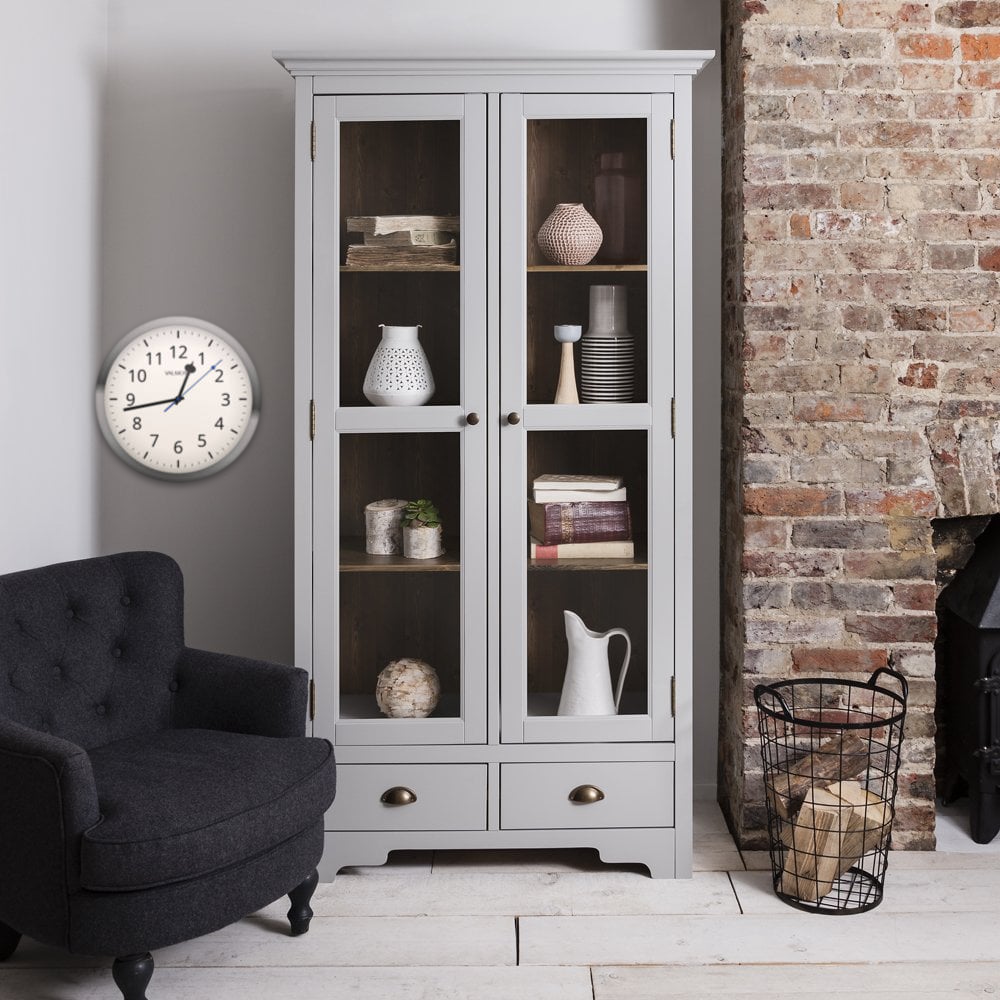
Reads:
12,43,08
